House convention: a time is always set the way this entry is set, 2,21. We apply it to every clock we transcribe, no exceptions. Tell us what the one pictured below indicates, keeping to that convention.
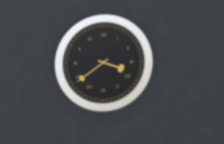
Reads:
3,39
